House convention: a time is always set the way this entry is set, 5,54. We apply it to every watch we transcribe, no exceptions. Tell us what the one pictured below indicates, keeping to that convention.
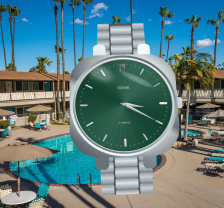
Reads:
3,20
